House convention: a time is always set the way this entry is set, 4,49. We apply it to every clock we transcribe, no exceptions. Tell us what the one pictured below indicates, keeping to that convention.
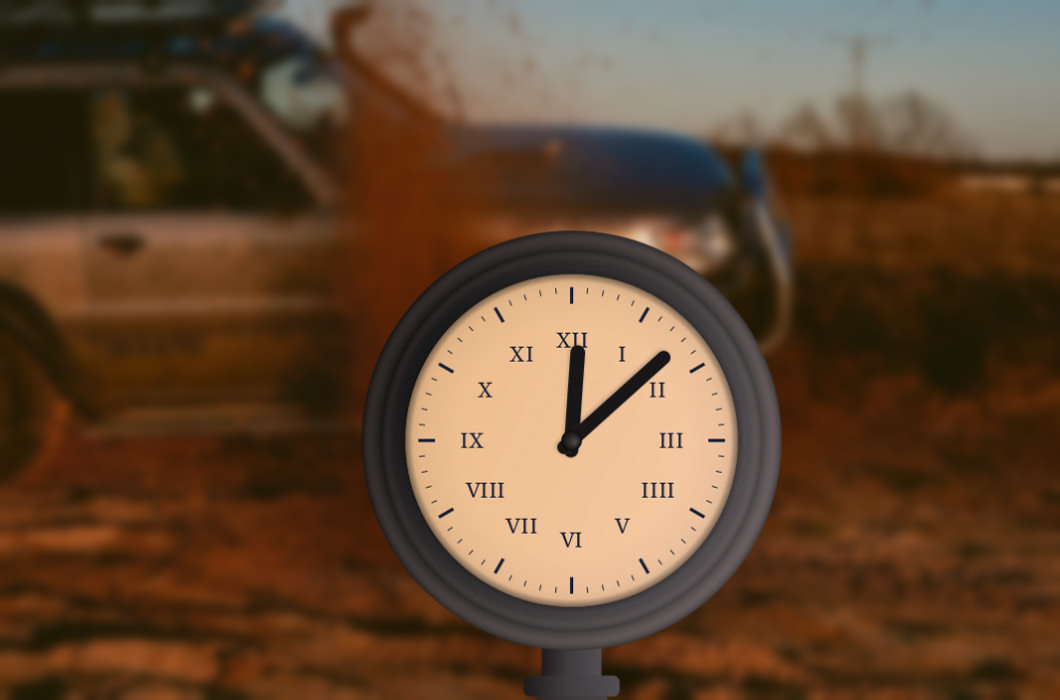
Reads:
12,08
